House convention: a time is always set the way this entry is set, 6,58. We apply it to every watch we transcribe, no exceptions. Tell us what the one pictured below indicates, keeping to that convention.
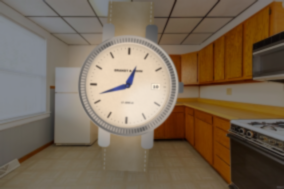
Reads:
12,42
